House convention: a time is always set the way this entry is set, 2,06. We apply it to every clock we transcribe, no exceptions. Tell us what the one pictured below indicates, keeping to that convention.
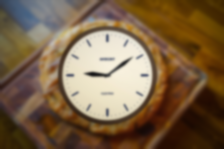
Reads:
9,09
